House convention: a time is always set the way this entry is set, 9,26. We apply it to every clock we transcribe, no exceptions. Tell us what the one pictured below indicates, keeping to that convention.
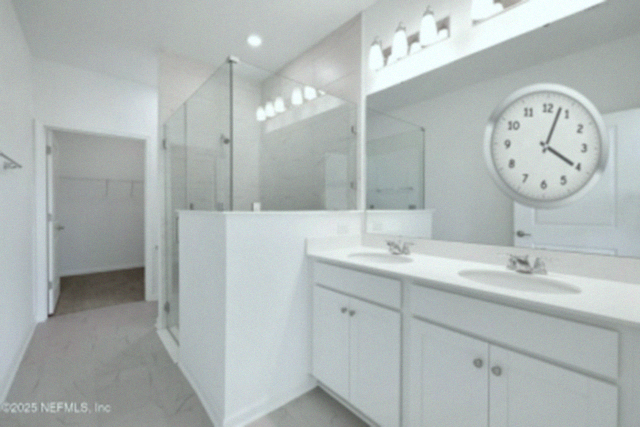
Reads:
4,03
